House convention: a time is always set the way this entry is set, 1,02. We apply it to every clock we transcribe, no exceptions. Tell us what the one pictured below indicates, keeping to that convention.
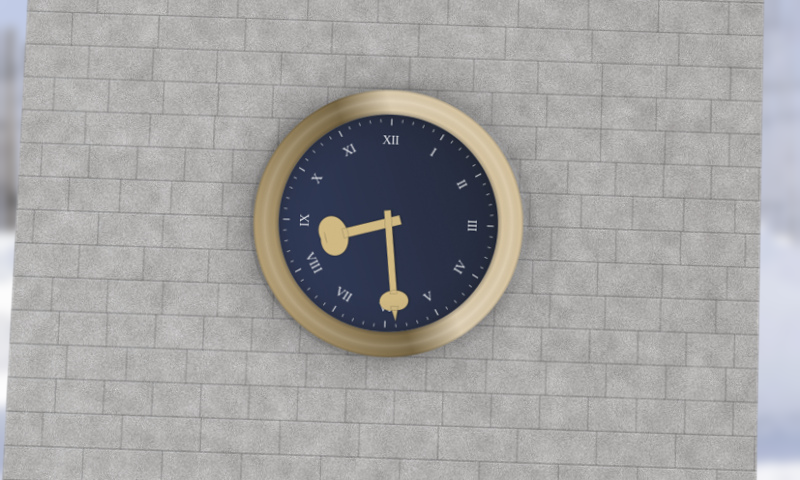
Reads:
8,29
